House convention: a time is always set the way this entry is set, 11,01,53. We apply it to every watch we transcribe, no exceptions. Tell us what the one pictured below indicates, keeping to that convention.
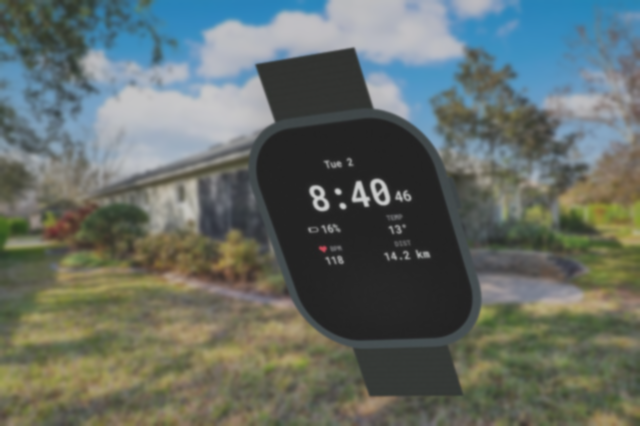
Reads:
8,40,46
